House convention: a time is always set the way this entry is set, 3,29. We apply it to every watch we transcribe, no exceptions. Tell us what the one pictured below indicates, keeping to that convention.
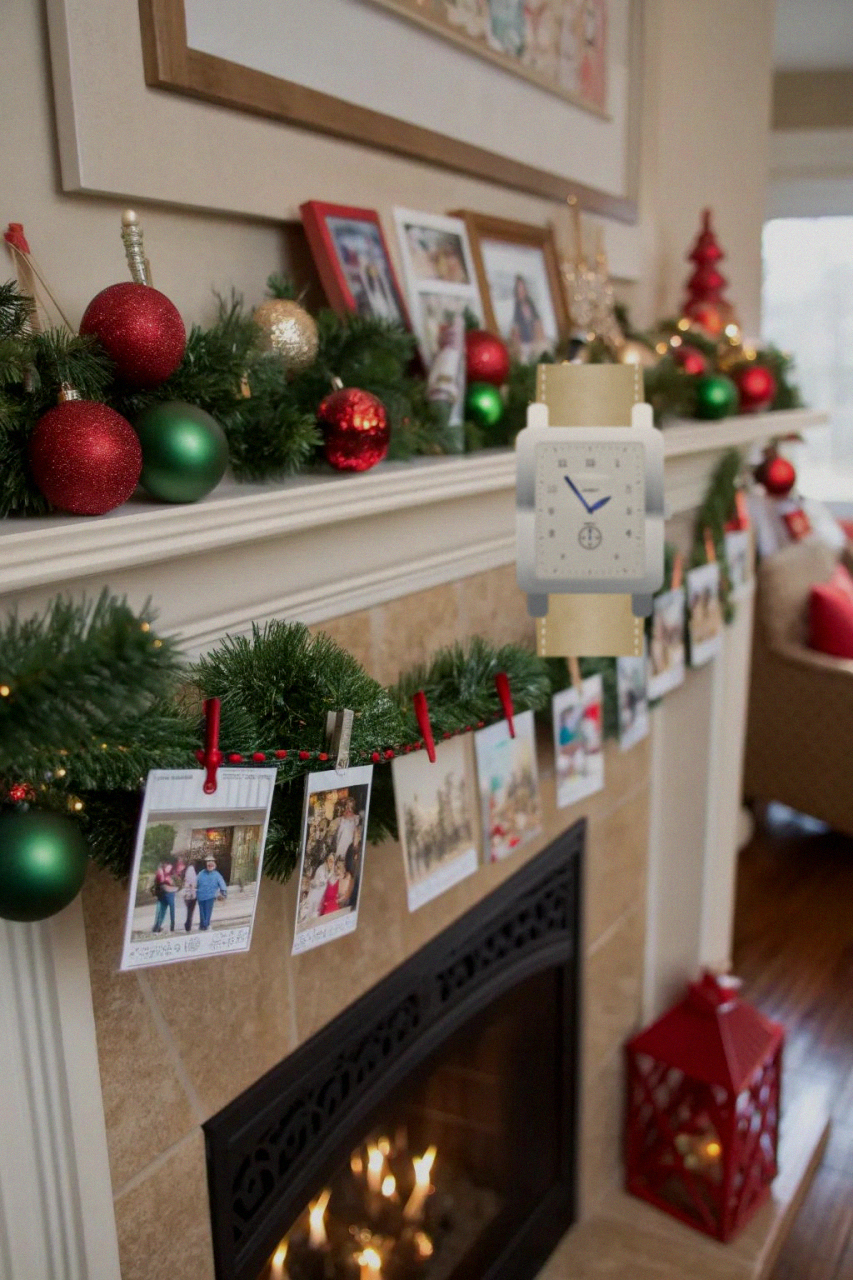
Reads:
1,54
